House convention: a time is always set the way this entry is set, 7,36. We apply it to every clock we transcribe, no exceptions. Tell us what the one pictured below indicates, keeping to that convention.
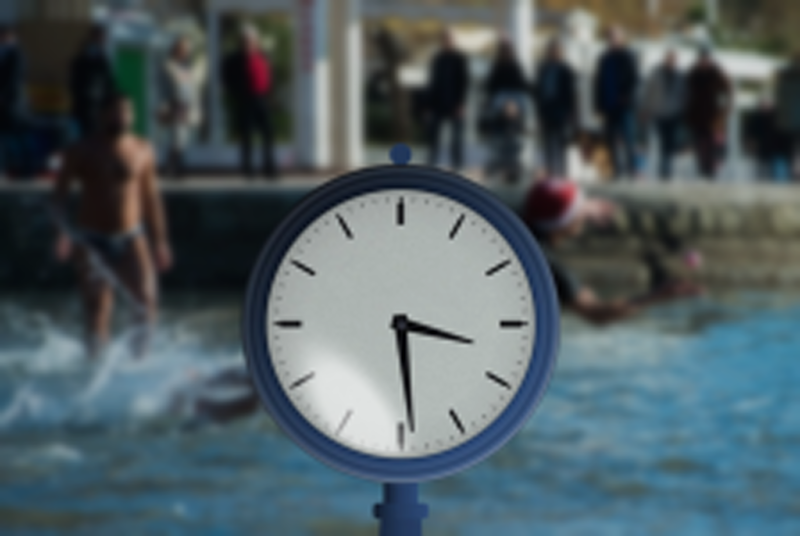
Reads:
3,29
